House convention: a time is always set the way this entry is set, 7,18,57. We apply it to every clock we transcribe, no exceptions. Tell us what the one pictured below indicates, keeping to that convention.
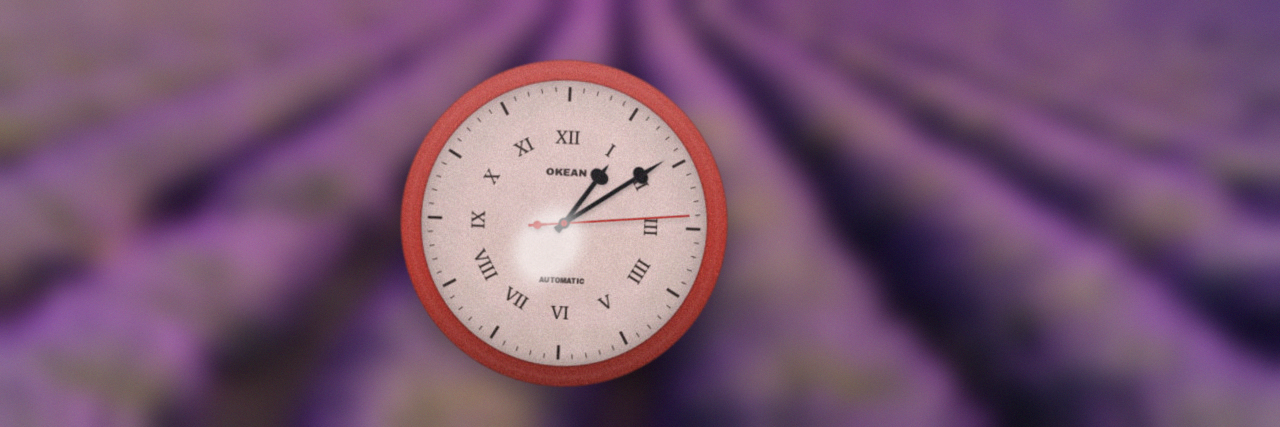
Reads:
1,09,14
